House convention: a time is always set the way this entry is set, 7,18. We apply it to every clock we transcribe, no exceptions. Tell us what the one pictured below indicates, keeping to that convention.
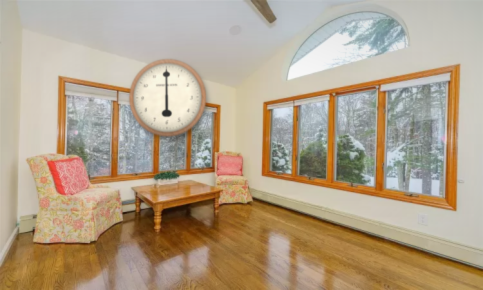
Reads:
6,00
